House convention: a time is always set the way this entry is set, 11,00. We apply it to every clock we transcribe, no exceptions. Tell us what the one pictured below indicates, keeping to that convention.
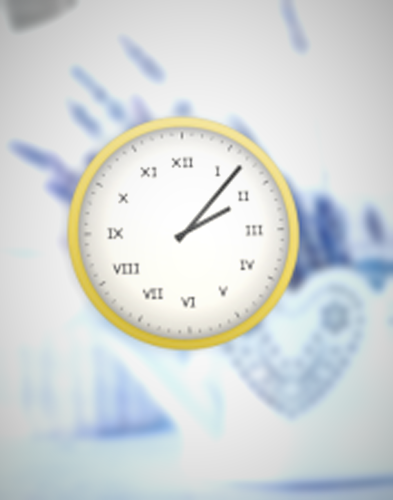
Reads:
2,07
